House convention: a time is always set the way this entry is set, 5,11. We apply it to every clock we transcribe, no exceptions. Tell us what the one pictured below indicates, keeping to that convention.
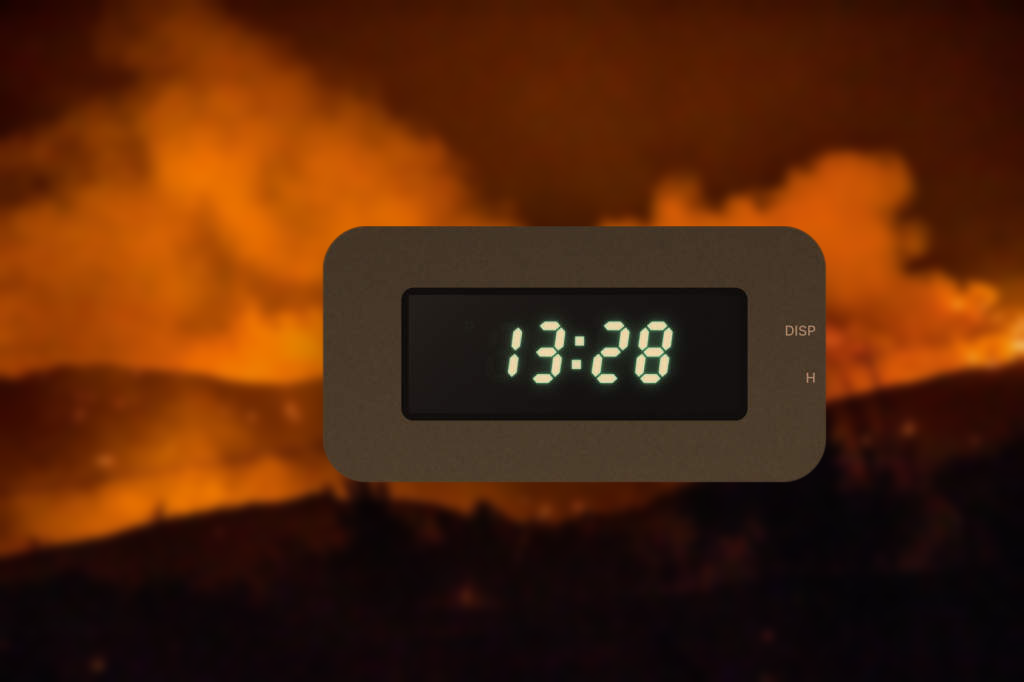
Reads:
13,28
